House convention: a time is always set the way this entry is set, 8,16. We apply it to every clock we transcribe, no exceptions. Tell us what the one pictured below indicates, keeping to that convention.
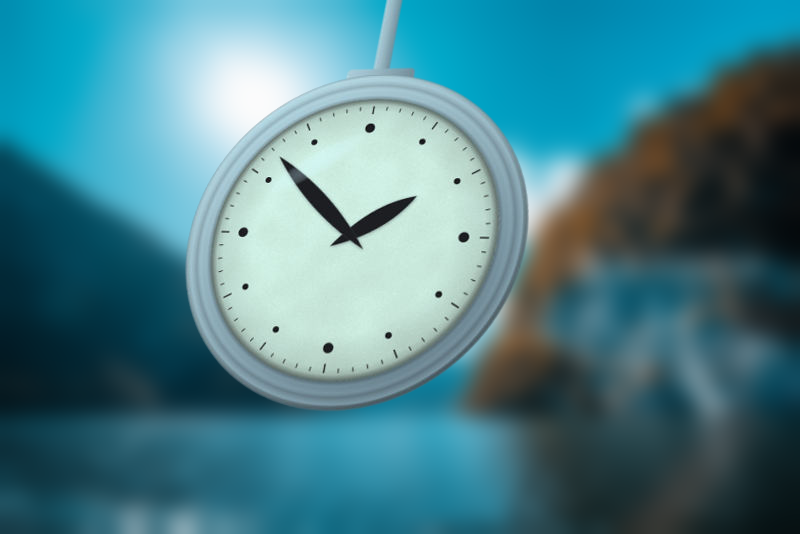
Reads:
1,52
